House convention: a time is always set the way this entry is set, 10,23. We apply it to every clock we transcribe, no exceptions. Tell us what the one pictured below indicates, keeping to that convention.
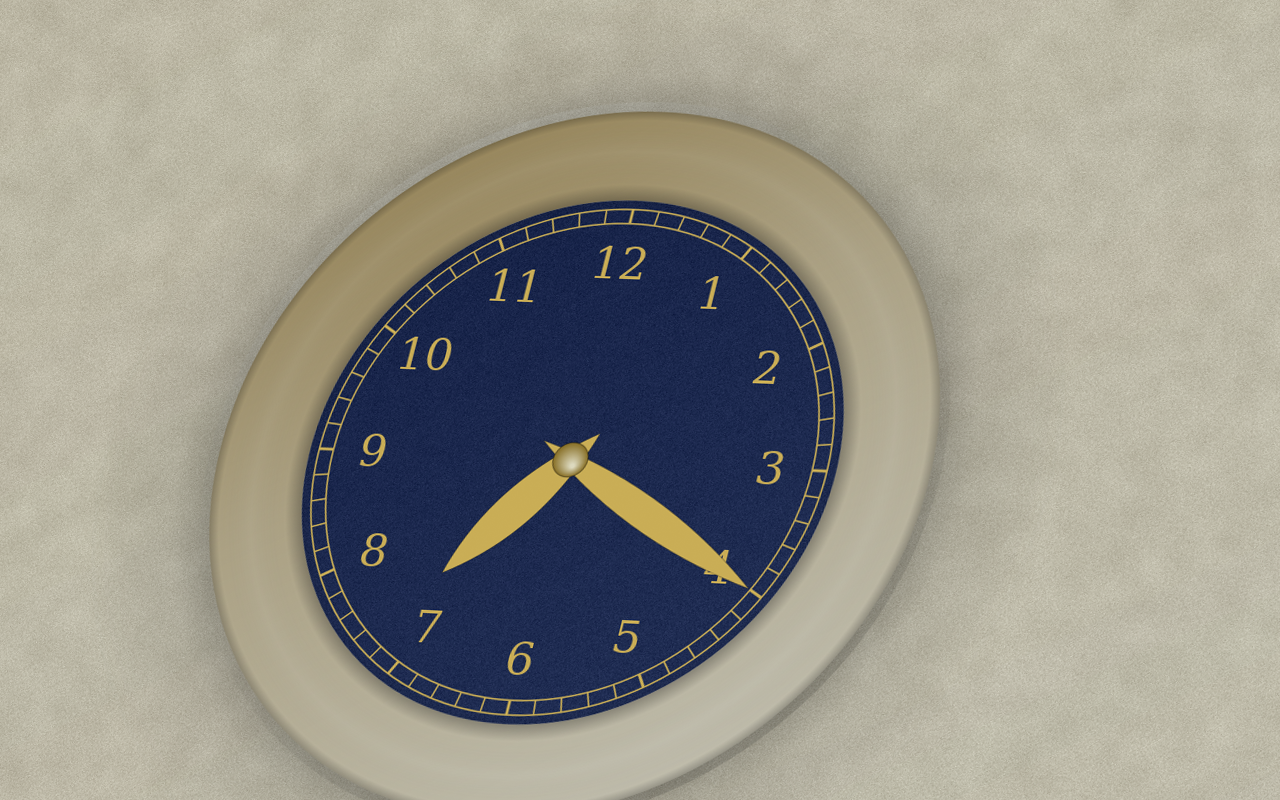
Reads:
7,20
